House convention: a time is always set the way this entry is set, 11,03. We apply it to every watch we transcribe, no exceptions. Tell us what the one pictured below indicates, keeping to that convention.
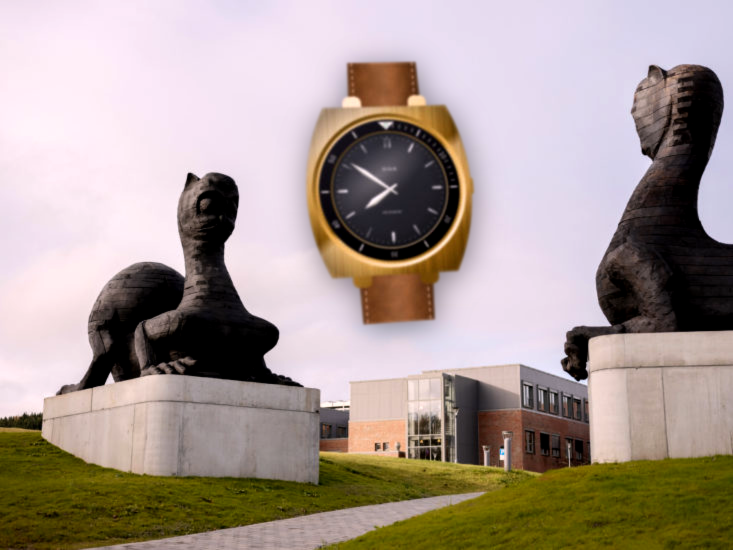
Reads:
7,51
